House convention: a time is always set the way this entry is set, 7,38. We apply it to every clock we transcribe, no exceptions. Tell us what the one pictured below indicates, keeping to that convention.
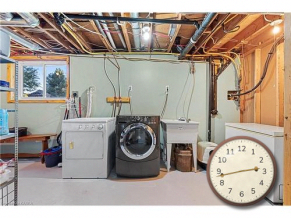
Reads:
2,43
